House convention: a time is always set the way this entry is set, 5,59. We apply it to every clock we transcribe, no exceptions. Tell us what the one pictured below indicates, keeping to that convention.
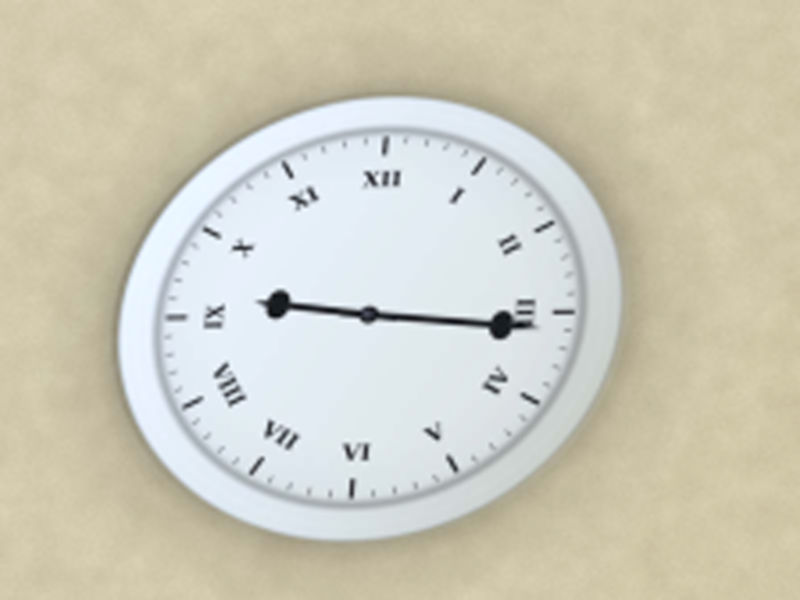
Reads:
9,16
